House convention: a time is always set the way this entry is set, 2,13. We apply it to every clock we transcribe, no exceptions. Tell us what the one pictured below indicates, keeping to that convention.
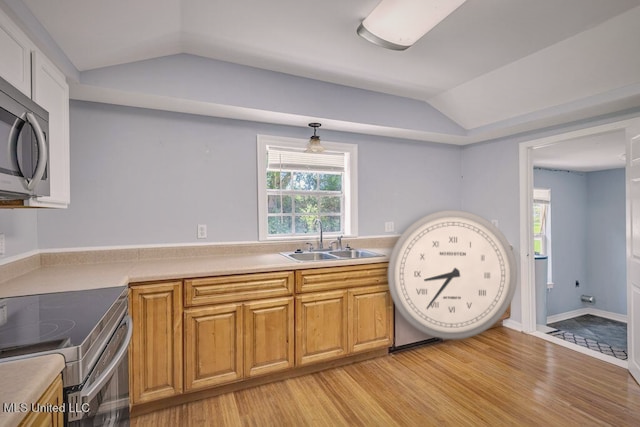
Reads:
8,36
